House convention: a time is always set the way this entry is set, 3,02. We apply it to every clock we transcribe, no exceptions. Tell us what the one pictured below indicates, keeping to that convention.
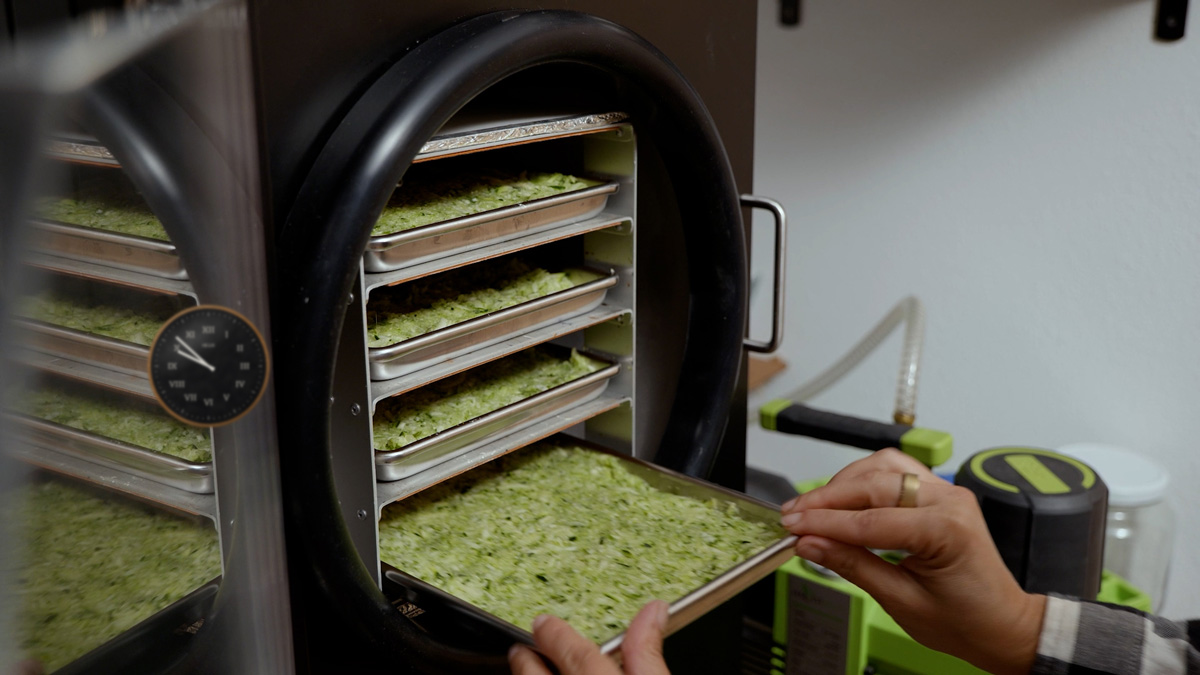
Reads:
9,52
